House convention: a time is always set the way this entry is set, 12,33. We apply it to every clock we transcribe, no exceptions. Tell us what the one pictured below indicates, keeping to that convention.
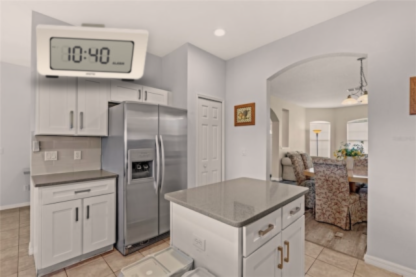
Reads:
10,40
